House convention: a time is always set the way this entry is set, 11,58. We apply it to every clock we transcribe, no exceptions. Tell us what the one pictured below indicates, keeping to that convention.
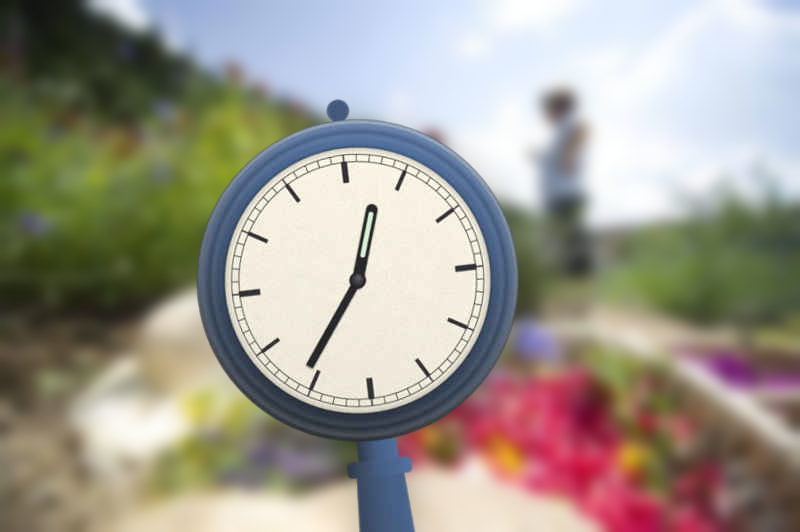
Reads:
12,36
